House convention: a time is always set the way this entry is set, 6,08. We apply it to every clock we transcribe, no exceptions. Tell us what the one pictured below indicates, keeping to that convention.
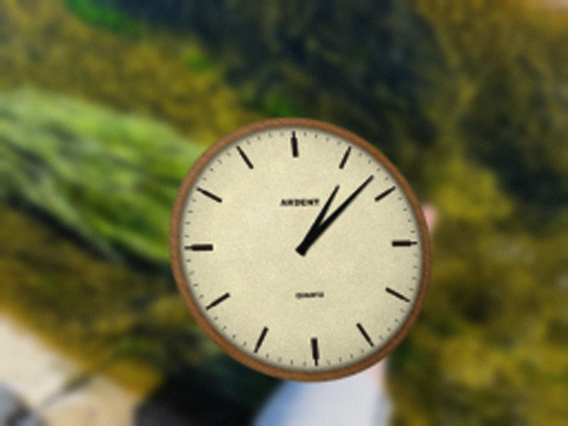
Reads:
1,08
